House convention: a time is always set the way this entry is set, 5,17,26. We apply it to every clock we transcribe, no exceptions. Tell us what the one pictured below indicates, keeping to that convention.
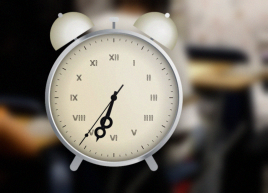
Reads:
6,33,36
